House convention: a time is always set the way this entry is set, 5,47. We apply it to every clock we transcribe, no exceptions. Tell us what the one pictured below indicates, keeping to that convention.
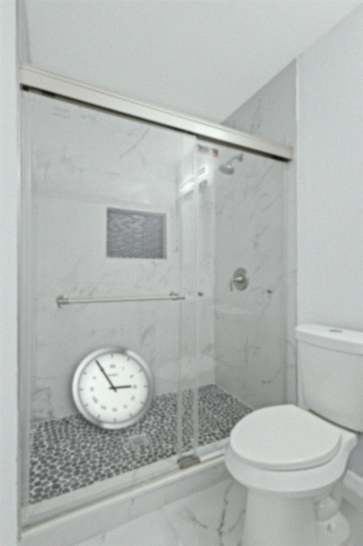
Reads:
2,55
